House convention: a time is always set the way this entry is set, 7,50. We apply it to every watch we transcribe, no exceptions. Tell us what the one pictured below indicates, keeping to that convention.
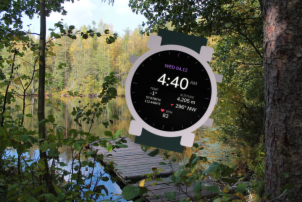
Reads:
4,40
